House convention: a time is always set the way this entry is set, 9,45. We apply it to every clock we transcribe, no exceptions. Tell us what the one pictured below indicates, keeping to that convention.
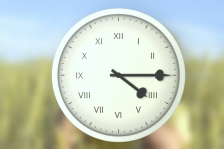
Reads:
4,15
